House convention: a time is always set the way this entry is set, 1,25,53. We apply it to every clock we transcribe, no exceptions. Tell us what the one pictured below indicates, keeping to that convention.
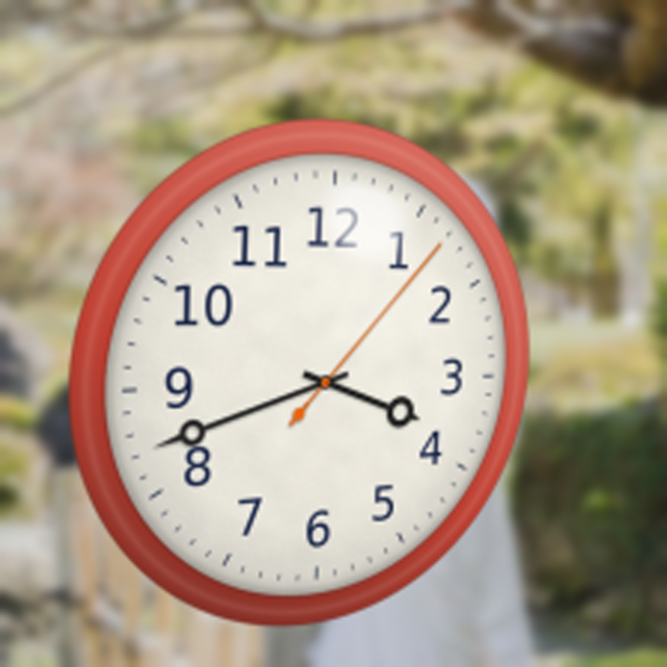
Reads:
3,42,07
